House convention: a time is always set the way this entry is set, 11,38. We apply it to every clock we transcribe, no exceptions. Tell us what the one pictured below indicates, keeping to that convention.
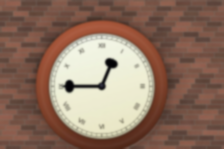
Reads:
12,45
